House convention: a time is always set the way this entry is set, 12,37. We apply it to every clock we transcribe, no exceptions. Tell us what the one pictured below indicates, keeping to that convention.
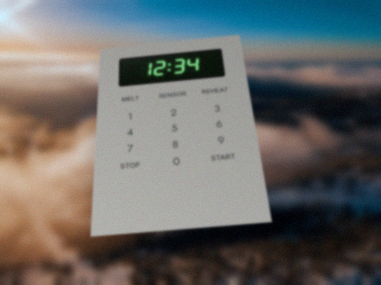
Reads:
12,34
